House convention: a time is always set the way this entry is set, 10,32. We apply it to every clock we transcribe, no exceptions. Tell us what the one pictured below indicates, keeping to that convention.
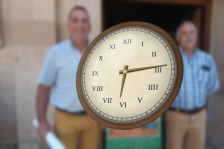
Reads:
6,14
